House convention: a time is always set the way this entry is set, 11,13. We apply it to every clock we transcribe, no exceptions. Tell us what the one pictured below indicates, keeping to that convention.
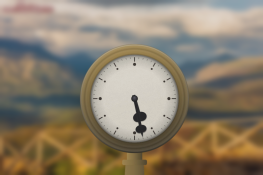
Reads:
5,28
